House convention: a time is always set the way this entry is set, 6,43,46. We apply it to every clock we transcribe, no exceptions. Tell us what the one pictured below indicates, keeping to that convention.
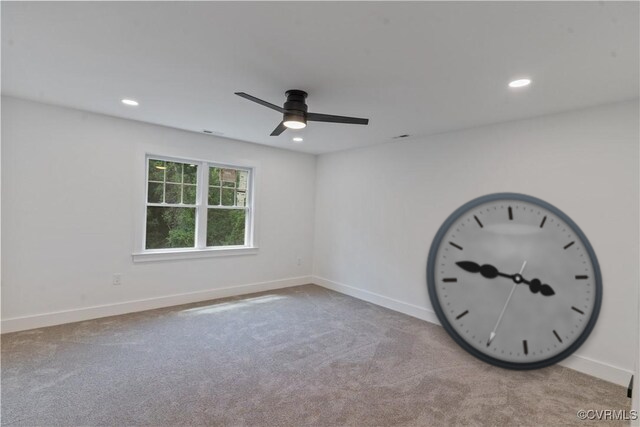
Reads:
3,47,35
